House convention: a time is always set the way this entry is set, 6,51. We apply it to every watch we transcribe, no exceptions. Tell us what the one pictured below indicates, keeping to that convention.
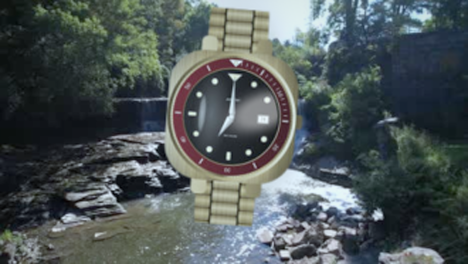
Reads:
7,00
